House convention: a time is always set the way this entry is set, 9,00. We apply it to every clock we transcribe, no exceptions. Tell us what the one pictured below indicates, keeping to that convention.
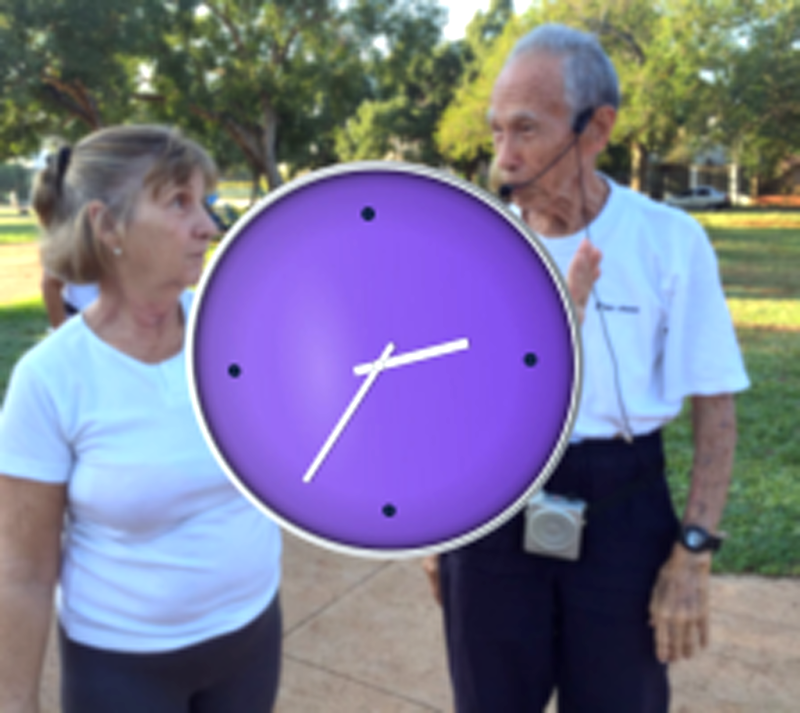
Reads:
2,36
